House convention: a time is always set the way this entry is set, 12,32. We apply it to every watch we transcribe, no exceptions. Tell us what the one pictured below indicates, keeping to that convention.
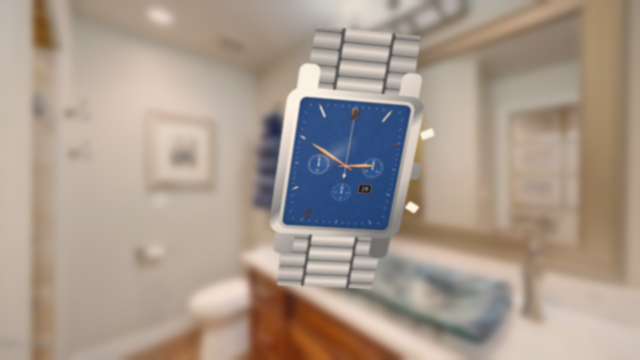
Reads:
2,50
